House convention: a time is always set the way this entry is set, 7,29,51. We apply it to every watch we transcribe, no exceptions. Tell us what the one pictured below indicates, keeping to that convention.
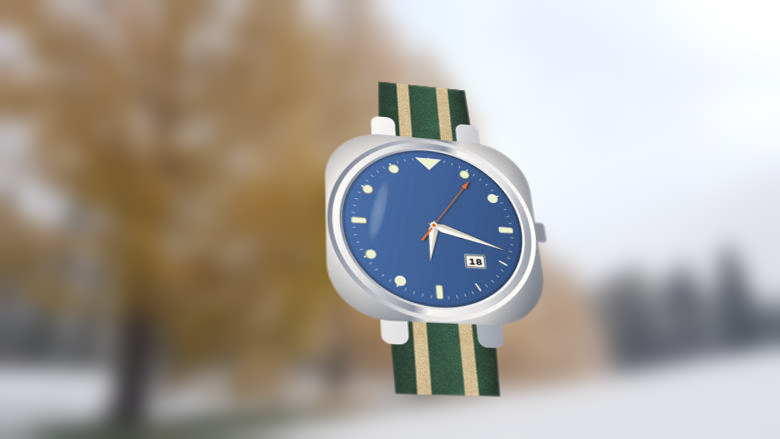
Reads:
6,18,06
